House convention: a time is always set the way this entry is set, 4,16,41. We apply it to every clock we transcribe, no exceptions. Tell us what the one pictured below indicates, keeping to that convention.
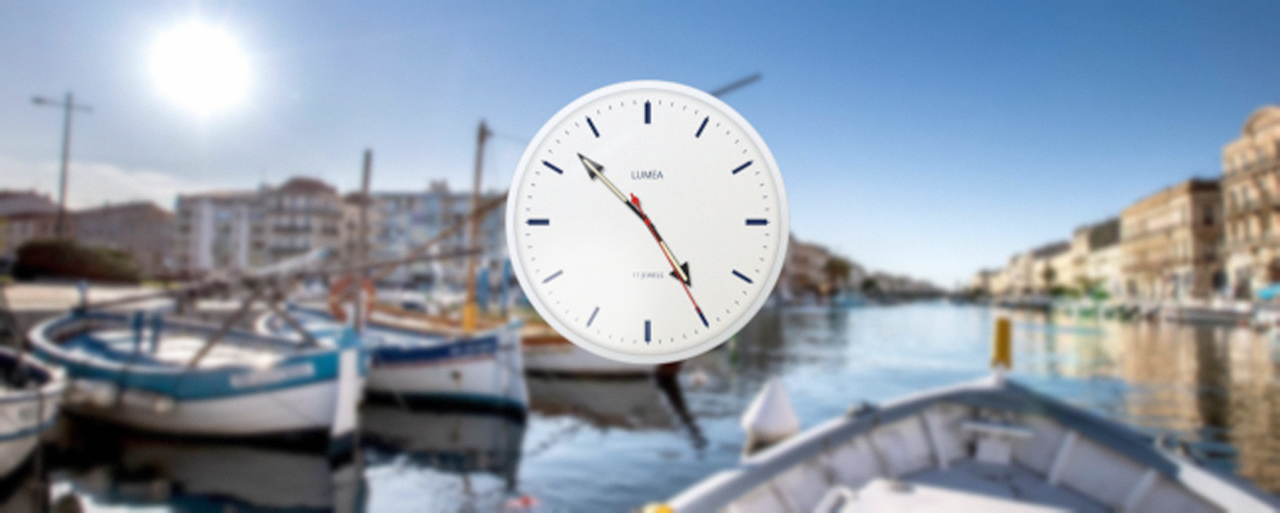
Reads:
4,52,25
